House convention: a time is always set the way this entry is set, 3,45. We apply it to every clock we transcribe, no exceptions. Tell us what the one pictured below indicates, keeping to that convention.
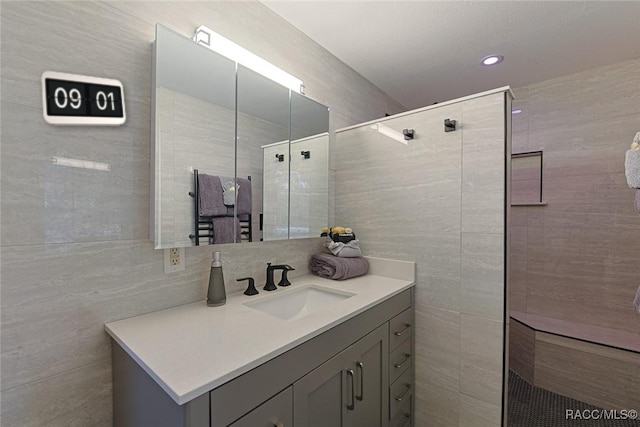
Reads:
9,01
